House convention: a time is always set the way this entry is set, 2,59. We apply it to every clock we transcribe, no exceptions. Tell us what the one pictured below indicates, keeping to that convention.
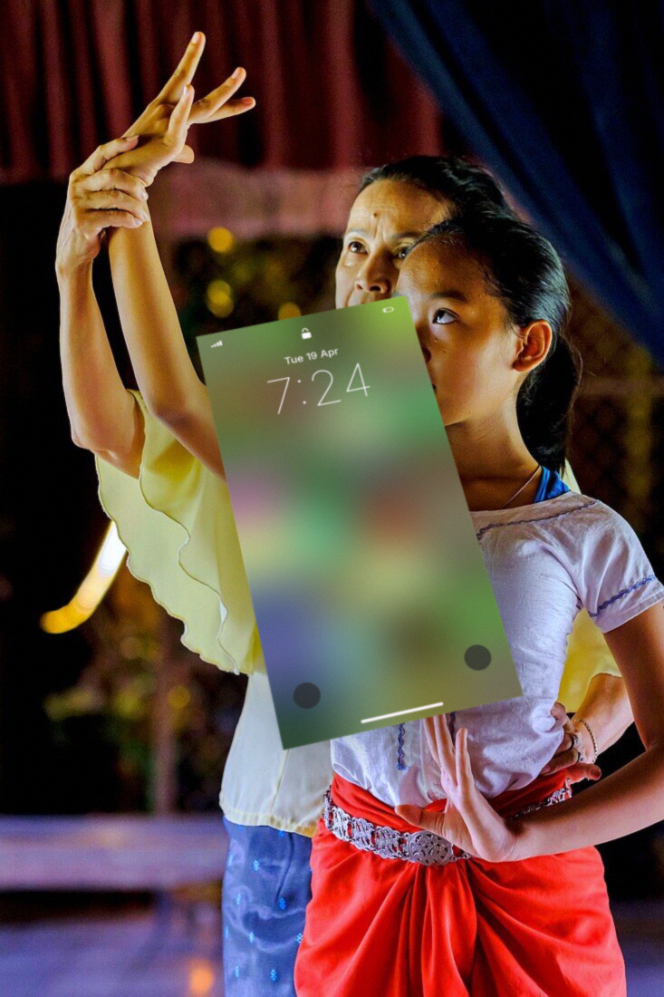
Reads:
7,24
